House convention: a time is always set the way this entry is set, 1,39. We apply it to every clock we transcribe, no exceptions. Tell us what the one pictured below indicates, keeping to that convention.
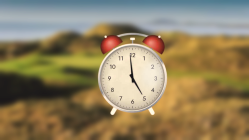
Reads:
4,59
